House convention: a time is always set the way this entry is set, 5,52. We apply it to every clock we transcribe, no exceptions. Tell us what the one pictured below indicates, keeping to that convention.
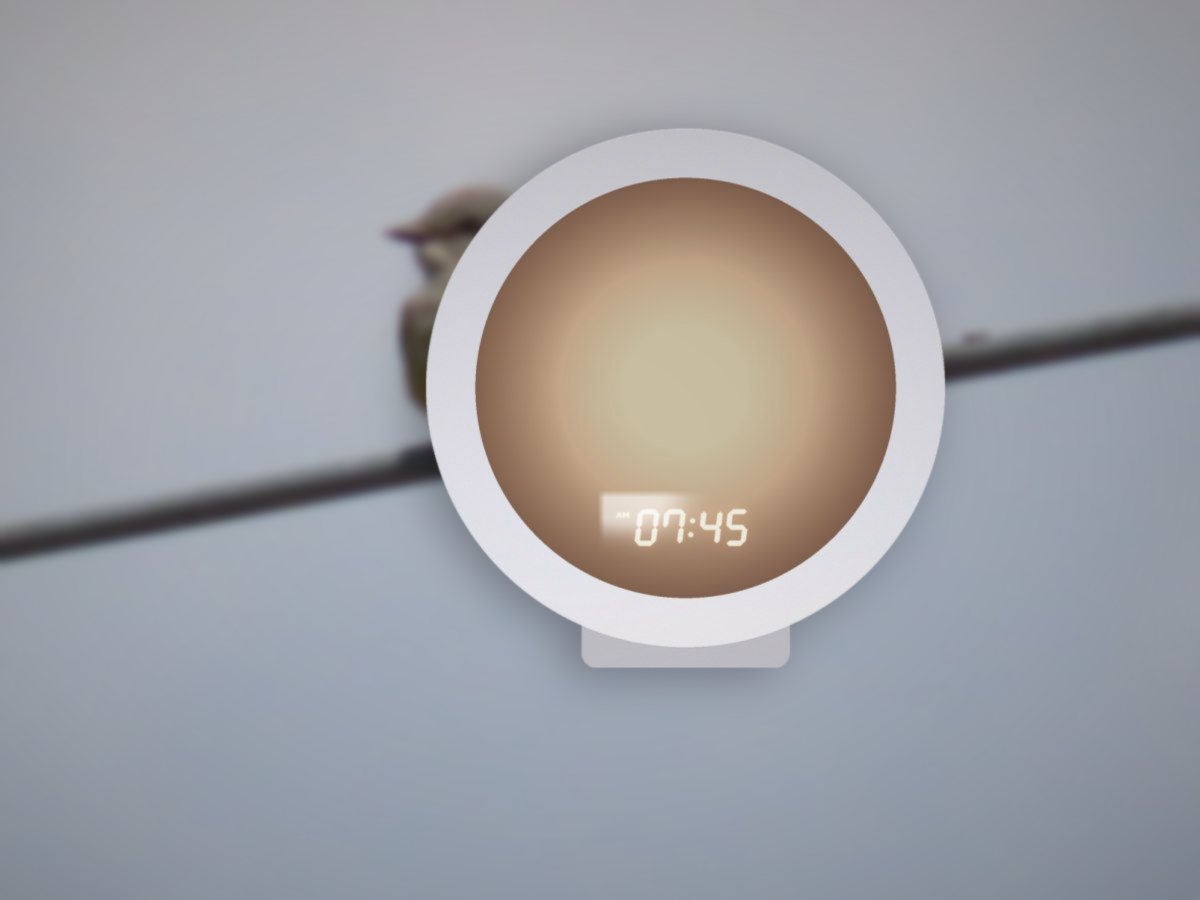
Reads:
7,45
